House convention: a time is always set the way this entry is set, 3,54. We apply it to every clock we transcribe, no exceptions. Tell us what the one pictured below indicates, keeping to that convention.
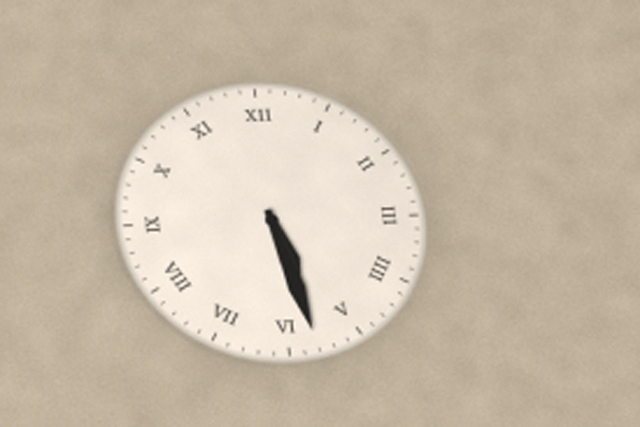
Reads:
5,28
